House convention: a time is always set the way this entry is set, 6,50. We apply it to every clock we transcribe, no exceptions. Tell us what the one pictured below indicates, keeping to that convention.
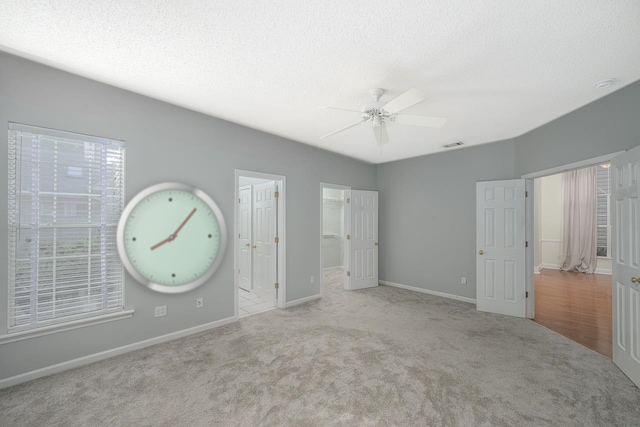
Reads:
8,07
